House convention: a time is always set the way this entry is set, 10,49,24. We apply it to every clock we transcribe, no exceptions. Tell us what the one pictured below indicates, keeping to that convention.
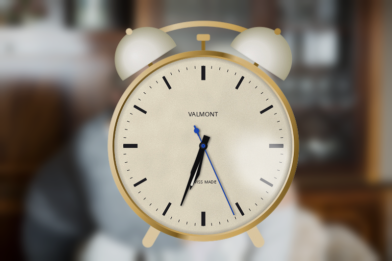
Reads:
6,33,26
